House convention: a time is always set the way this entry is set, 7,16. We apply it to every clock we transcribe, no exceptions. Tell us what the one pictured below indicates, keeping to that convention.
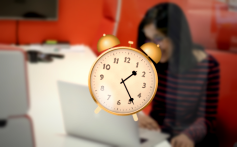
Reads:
1,24
